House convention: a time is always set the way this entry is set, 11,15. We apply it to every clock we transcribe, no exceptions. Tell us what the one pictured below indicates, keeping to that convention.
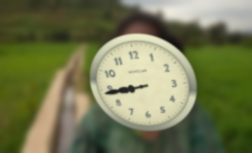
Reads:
8,44
